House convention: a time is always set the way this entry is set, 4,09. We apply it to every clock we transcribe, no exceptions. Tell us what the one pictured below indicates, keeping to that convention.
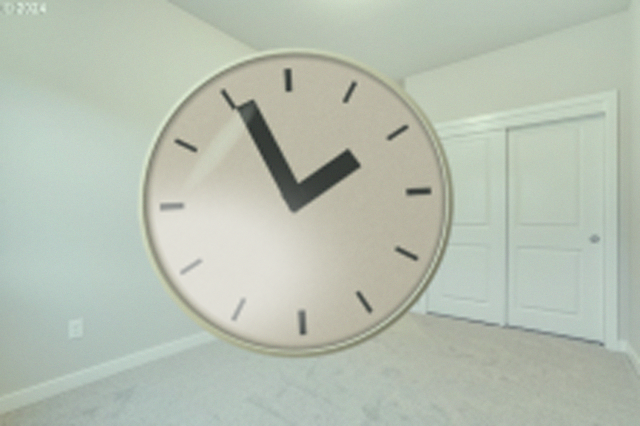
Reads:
1,56
